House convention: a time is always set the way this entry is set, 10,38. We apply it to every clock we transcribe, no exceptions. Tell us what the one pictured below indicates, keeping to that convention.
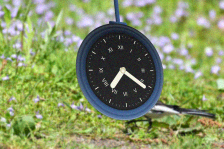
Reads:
7,21
